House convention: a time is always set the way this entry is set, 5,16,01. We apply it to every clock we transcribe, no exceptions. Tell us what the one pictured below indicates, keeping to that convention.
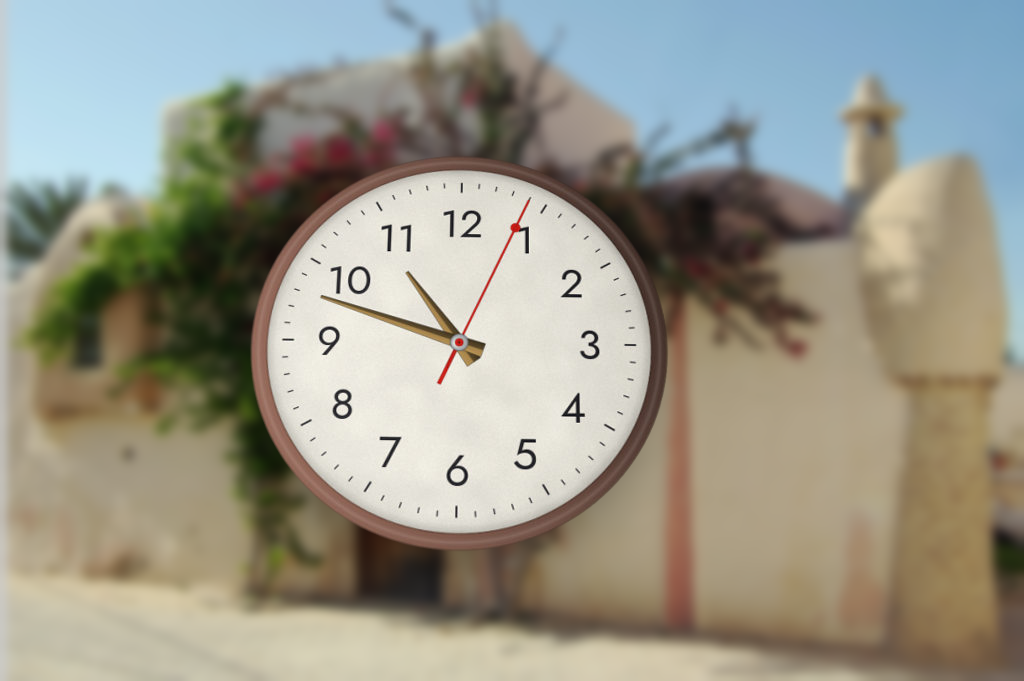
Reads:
10,48,04
